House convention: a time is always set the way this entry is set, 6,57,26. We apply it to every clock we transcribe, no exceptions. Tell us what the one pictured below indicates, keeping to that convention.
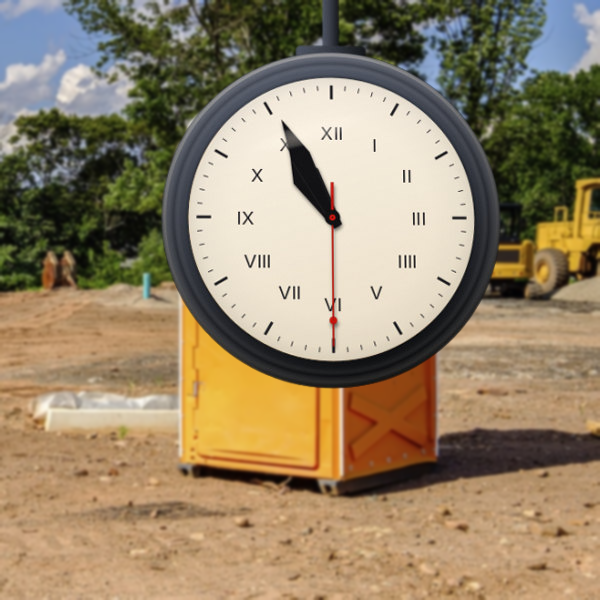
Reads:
10,55,30
